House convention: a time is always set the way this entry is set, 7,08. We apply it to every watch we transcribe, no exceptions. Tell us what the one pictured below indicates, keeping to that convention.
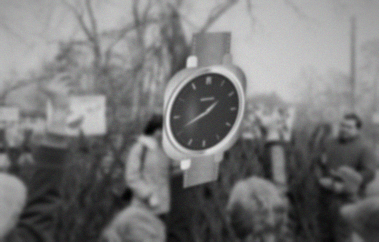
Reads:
1,41
